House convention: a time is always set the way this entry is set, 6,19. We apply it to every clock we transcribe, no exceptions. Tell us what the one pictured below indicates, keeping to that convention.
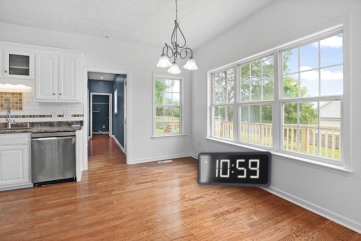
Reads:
10,59
